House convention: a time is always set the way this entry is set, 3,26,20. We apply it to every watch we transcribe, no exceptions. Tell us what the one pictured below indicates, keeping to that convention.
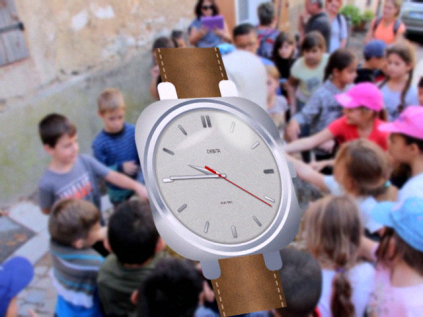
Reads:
9,45,21
